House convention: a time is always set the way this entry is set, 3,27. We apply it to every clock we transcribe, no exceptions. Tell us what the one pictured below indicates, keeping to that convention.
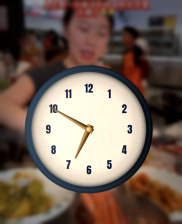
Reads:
6,50
